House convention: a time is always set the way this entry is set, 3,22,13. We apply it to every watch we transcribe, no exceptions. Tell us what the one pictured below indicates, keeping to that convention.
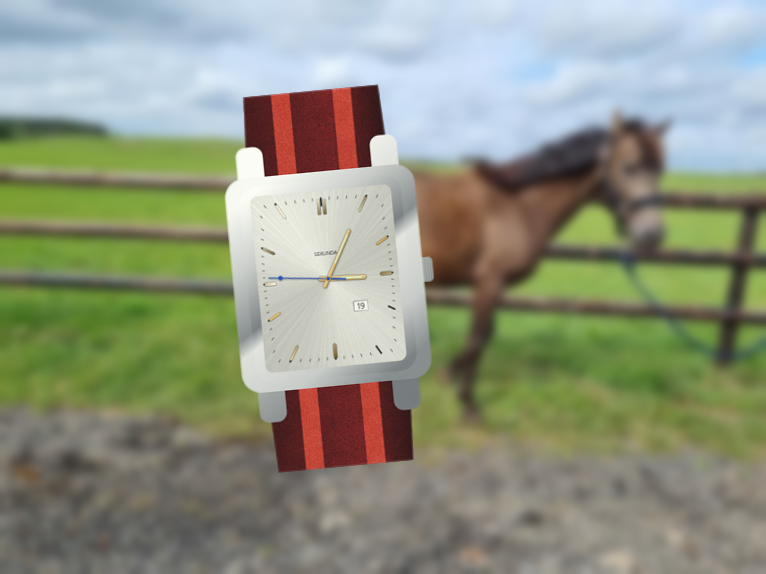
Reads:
3,04,46
